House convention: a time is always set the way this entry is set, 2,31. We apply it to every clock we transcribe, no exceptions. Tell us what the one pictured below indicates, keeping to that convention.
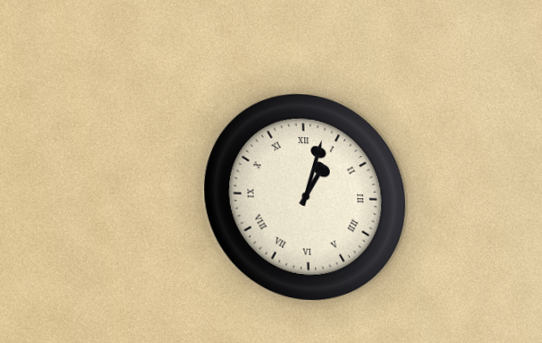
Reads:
1,03
